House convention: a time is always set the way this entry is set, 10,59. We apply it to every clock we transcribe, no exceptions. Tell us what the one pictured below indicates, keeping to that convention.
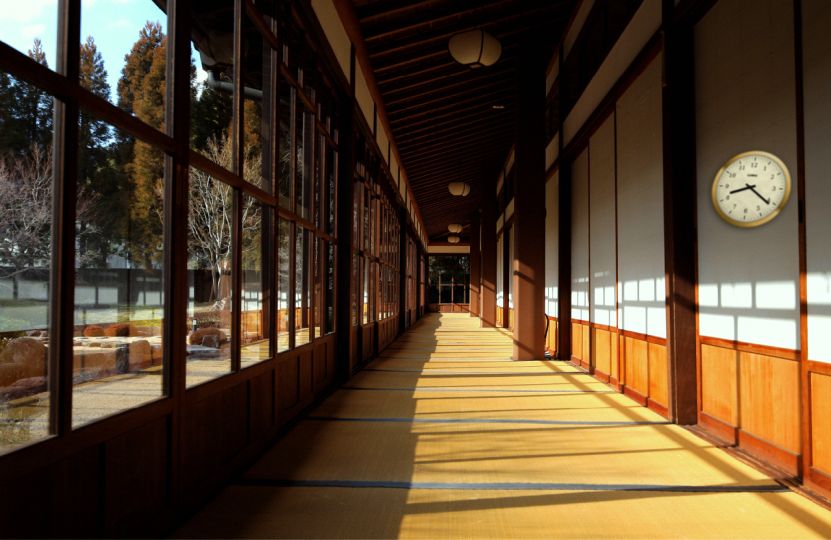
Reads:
8,21
